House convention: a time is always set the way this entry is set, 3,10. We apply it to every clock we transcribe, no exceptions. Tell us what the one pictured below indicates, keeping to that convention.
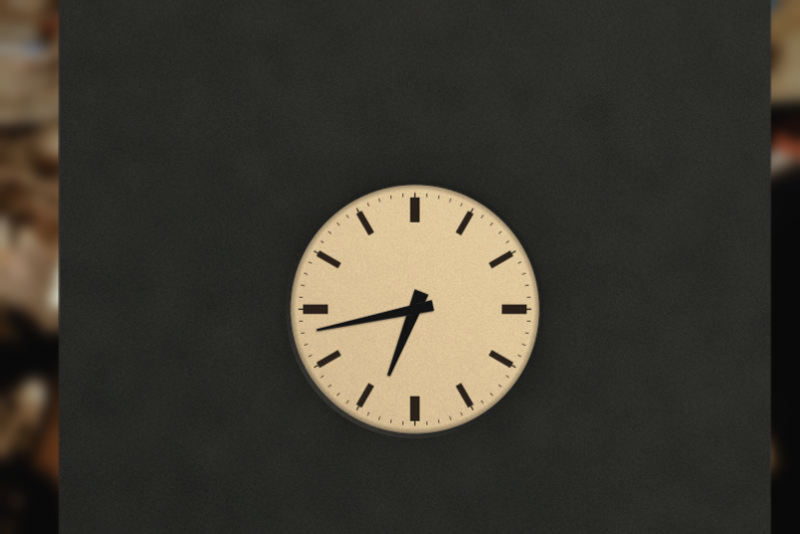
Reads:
6,43
